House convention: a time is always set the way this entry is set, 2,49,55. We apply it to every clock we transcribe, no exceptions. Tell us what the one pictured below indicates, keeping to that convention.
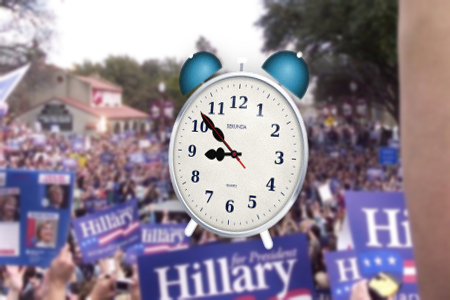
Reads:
8,51,52
